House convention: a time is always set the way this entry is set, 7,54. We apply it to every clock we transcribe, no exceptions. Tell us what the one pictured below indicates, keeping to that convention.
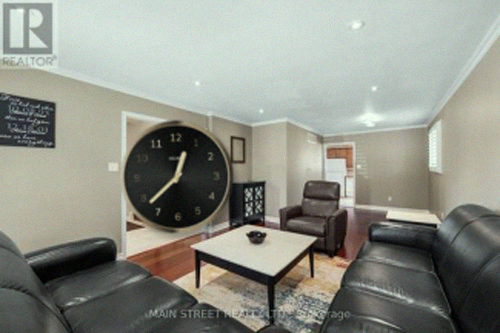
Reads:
12,38
